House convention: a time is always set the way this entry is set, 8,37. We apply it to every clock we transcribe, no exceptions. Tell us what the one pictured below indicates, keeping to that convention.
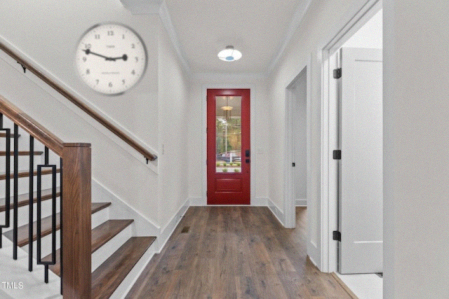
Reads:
2,48
